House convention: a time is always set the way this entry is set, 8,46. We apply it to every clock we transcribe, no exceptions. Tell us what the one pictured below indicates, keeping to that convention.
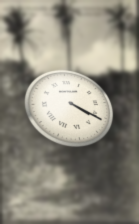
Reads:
4,21
